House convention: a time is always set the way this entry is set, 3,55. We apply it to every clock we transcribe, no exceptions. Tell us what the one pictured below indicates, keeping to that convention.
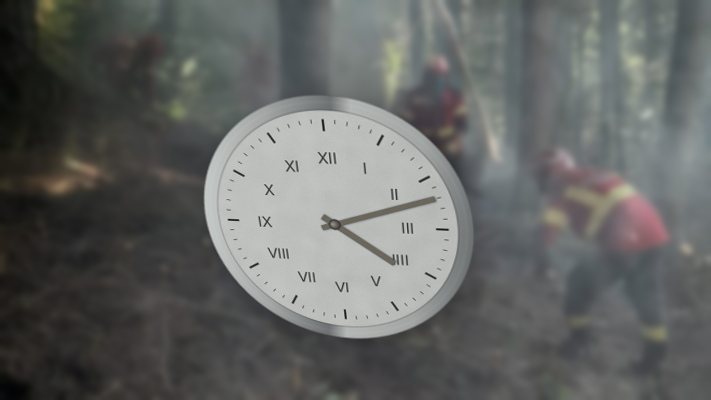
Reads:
4,12
